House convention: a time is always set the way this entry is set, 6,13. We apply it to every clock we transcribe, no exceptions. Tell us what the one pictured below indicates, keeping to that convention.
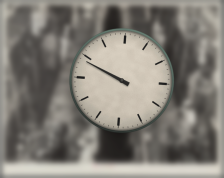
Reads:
9,49
